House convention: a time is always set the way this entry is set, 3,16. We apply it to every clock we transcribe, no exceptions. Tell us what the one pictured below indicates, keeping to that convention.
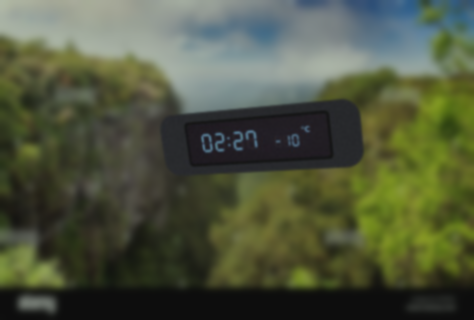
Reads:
2,27
